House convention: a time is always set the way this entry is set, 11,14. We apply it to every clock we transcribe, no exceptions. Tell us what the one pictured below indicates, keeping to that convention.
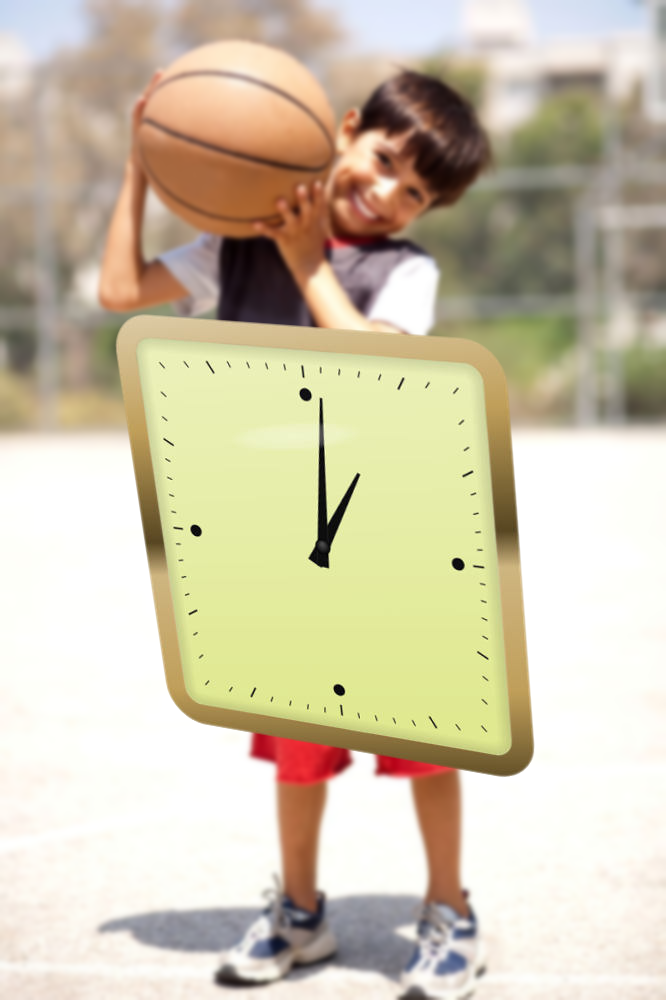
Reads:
1,01
